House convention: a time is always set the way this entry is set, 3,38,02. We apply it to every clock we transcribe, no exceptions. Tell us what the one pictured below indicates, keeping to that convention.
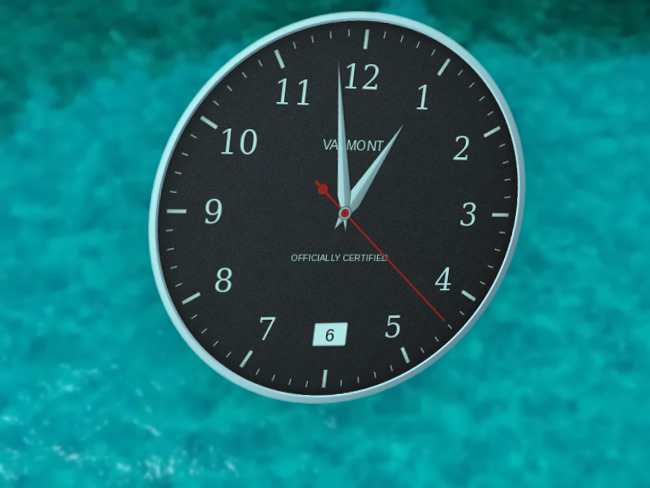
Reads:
12,58,22
